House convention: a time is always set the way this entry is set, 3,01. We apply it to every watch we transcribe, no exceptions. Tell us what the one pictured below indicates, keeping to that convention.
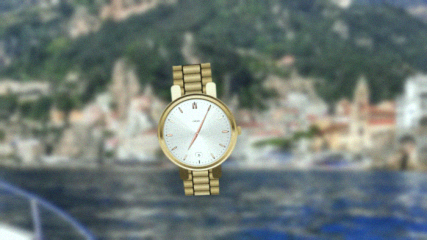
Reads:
7,05
